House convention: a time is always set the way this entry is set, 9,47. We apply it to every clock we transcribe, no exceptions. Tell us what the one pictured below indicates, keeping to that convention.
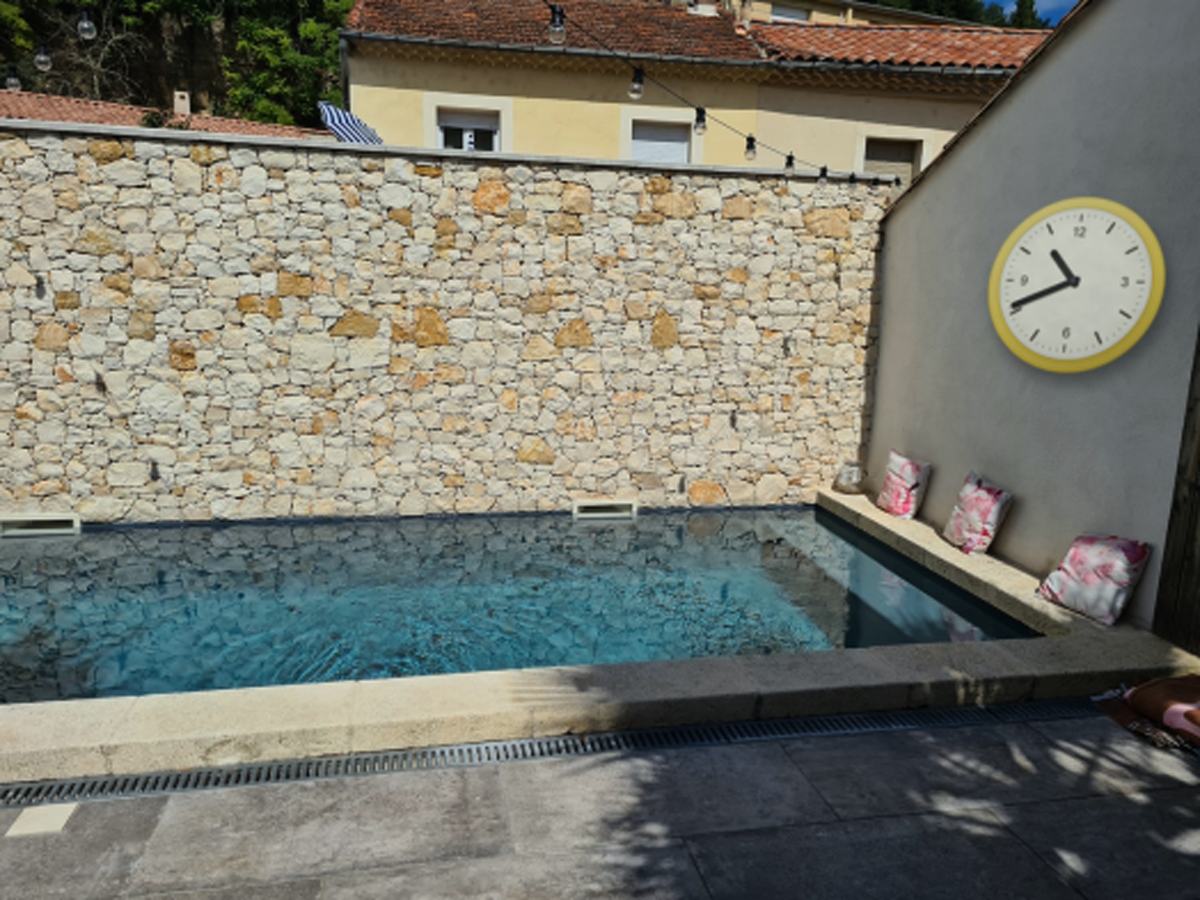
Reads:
10,41
